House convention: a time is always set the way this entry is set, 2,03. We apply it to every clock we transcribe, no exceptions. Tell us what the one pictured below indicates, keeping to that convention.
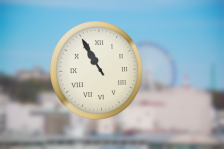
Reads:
10,55
